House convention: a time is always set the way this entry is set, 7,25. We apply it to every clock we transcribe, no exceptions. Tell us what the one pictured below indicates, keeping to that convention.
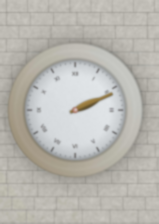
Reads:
2,11
